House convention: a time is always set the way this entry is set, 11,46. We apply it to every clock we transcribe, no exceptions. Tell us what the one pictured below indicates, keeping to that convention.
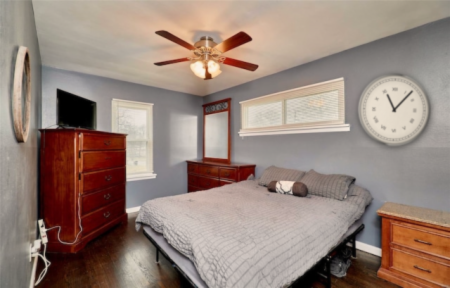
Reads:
11,07
